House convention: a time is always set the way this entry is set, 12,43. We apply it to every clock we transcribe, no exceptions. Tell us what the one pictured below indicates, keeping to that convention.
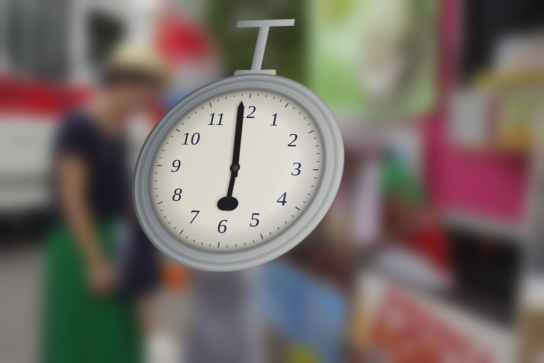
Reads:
5,59
